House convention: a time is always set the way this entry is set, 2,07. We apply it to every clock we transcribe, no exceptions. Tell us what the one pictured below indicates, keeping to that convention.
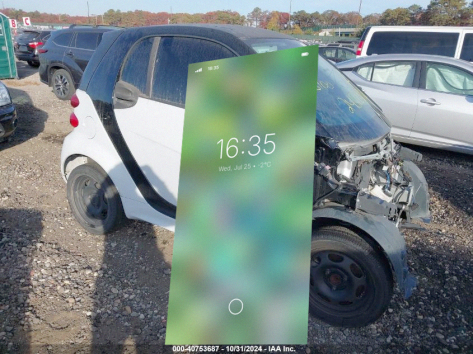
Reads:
16,35
